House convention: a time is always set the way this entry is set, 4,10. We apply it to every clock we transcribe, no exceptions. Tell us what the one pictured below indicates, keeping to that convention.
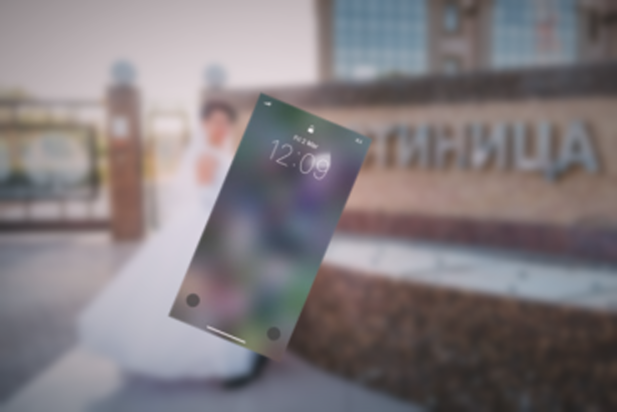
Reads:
12,09
